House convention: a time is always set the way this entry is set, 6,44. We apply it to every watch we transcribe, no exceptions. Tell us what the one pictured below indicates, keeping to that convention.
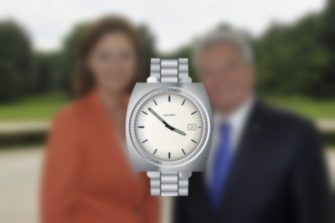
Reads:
3,52
